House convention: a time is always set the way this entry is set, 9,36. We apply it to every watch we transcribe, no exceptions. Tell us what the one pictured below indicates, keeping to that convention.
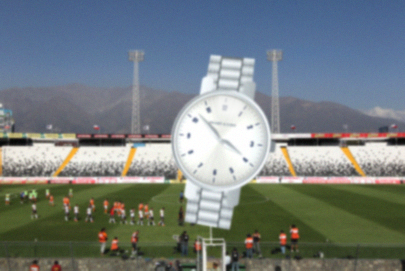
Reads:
3,52
